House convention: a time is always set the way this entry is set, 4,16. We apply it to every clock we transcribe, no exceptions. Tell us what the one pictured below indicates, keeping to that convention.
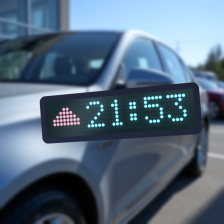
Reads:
21,53
